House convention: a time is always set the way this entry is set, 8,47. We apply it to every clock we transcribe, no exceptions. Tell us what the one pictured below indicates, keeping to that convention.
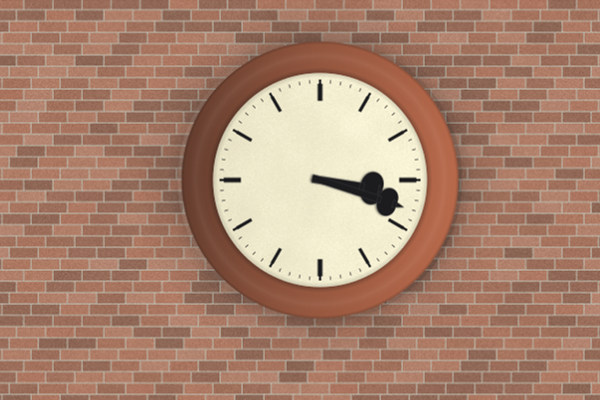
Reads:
3,18
